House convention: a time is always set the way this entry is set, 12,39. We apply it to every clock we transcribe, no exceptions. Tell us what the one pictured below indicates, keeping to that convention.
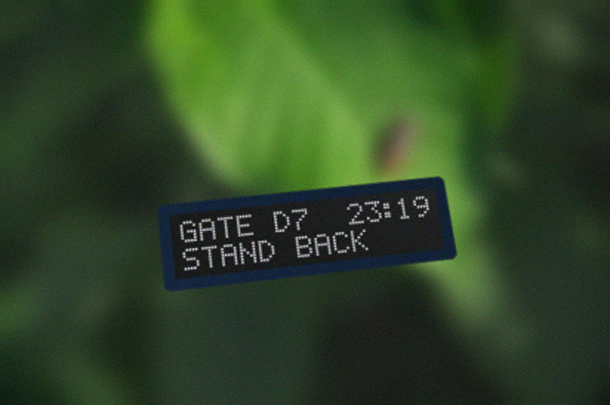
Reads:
23,19
